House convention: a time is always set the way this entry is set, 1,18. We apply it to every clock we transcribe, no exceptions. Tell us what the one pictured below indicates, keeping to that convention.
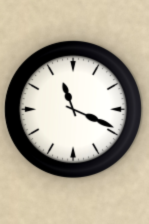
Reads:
11,19
